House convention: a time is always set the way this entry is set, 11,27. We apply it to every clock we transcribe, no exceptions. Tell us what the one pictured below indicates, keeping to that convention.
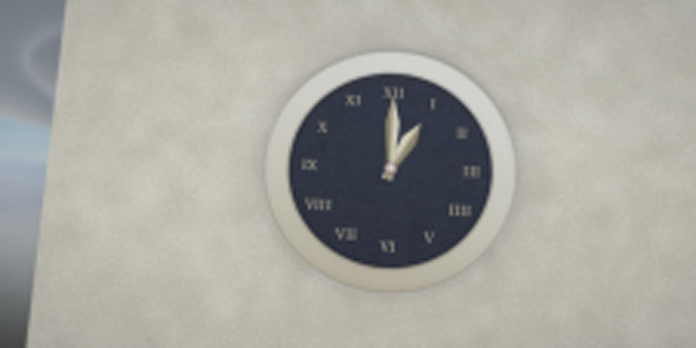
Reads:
1,00
